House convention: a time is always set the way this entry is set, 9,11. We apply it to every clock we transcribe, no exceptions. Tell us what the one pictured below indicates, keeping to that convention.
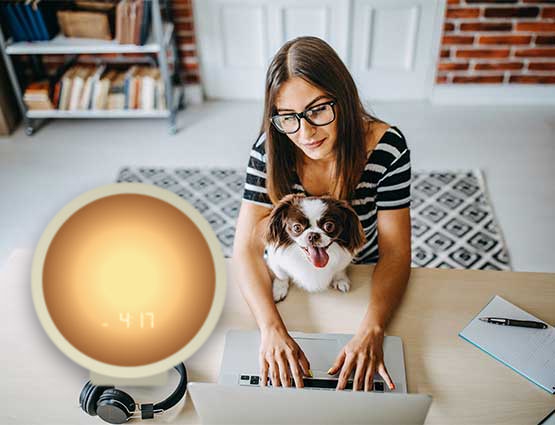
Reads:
4,17
